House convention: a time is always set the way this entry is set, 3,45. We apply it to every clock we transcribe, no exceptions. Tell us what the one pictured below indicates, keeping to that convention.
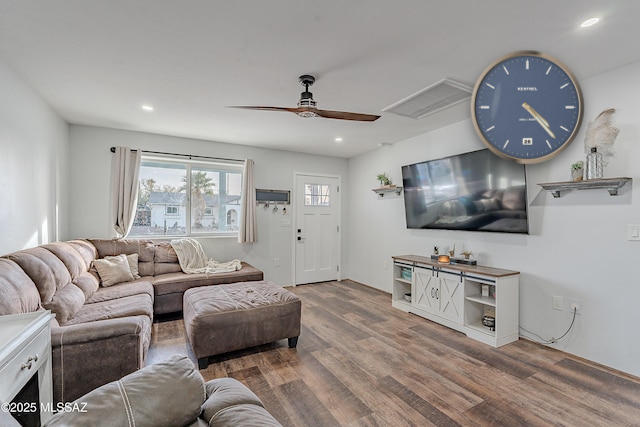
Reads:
4,23
